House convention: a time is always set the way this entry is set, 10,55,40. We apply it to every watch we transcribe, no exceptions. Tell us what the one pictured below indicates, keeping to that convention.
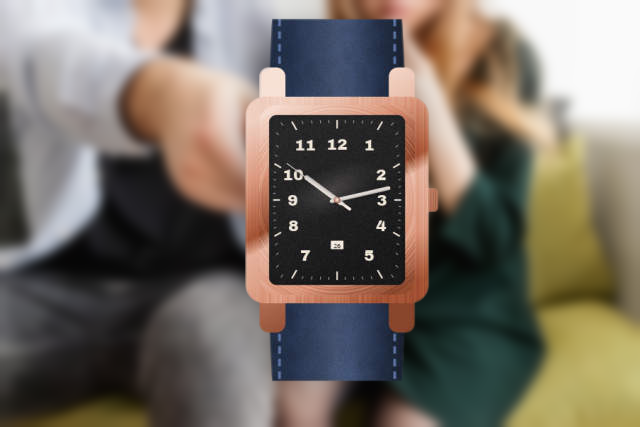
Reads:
10,12,51
